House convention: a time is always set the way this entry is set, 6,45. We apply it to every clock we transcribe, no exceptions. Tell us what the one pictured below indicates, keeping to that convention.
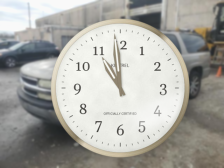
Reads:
10,59
